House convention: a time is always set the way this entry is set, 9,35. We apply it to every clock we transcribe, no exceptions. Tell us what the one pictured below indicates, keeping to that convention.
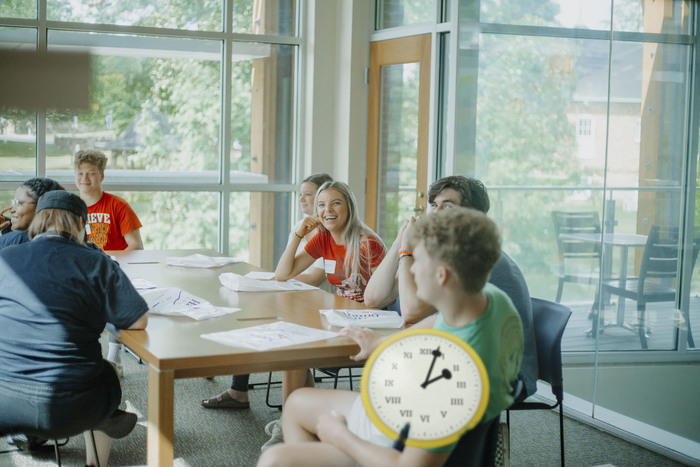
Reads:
2,03
